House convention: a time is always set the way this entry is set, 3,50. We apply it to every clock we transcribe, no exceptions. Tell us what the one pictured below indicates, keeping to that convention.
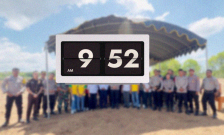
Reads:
9,52
